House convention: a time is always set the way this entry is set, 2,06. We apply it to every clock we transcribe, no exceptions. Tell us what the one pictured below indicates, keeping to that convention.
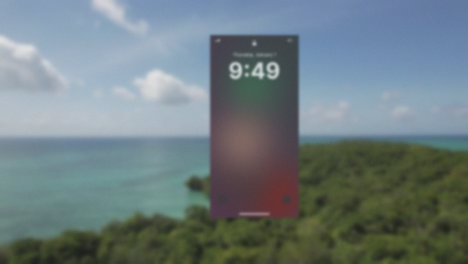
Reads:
9,49
